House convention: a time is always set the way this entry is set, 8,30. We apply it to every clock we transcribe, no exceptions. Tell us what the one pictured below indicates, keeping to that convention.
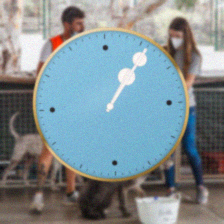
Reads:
1,06
